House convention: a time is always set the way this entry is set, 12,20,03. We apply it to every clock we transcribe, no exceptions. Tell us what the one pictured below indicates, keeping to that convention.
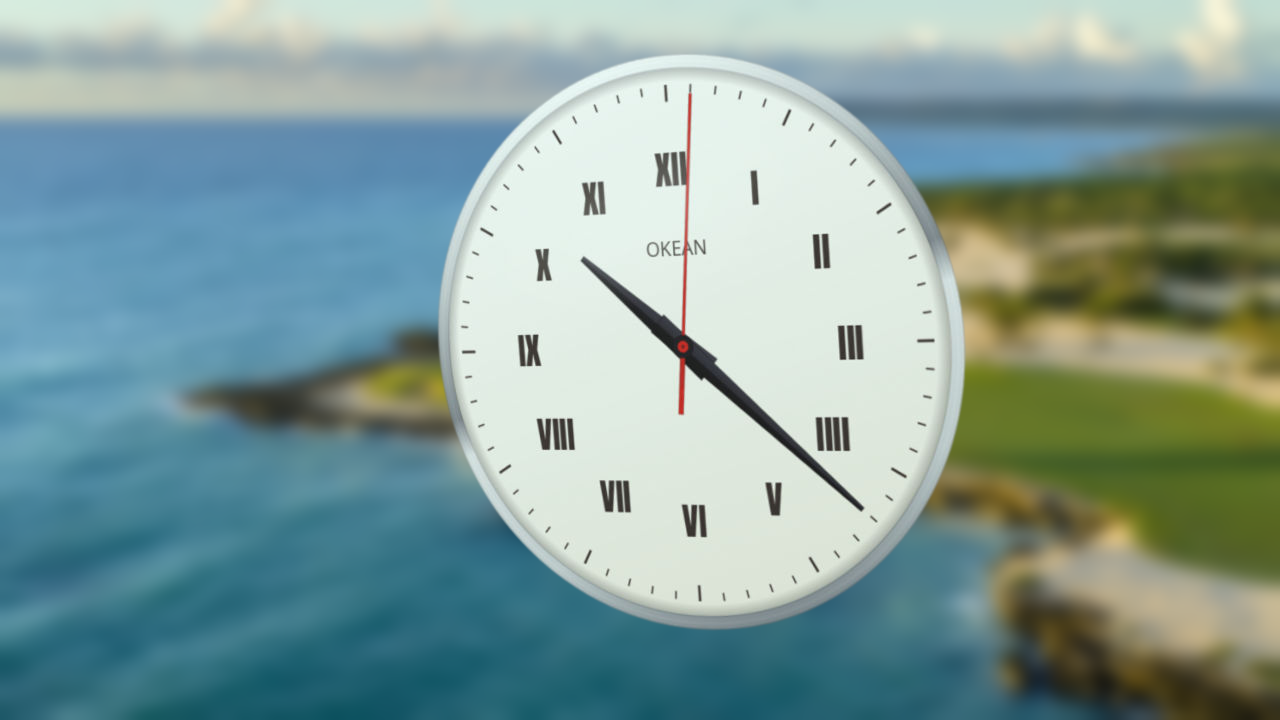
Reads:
10,22,01
